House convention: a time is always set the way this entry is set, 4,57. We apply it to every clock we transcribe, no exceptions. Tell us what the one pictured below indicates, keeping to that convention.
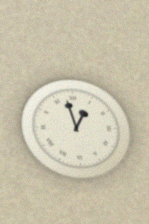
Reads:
12,58
